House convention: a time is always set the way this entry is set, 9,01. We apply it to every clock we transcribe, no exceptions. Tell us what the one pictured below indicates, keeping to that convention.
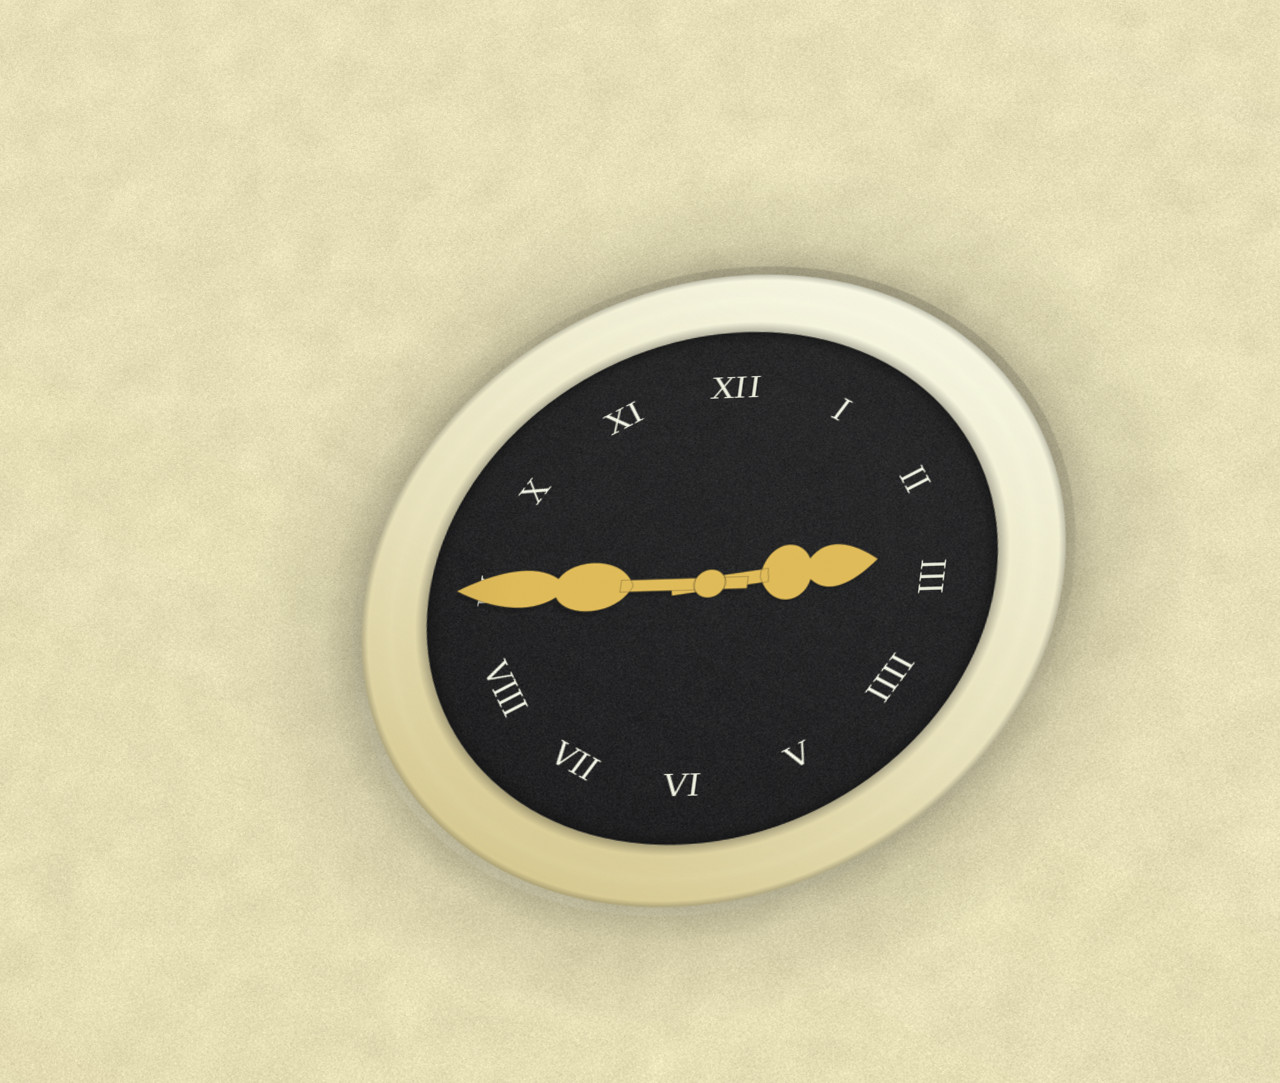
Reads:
2,45
